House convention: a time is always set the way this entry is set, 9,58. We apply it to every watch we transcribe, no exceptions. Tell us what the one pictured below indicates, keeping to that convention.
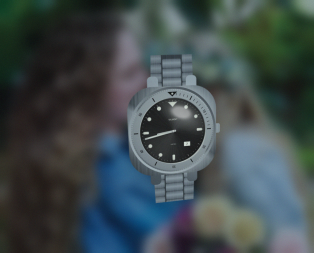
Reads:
8,43
